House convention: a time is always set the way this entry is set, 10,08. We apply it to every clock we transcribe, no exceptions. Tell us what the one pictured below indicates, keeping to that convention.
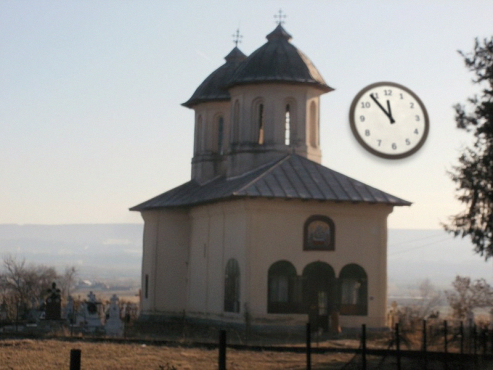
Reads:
11,54
